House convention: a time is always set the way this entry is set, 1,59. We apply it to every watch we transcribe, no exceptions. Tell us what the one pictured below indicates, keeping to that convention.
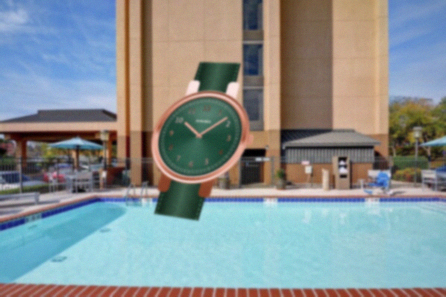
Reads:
10,08
